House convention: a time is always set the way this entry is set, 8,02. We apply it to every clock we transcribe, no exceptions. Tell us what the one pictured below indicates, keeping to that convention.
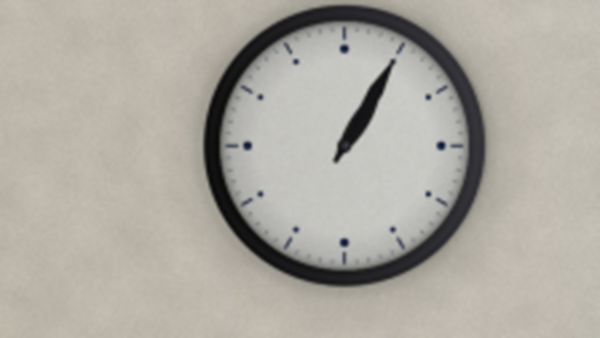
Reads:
1,05
